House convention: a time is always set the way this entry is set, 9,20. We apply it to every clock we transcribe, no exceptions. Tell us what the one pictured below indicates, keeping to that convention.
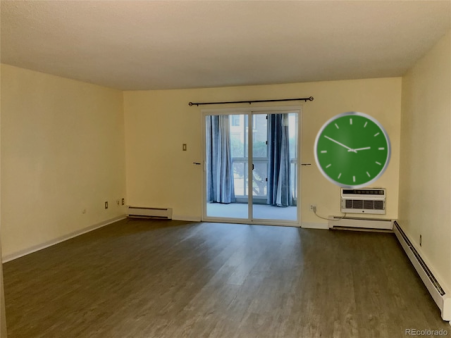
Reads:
2,50
